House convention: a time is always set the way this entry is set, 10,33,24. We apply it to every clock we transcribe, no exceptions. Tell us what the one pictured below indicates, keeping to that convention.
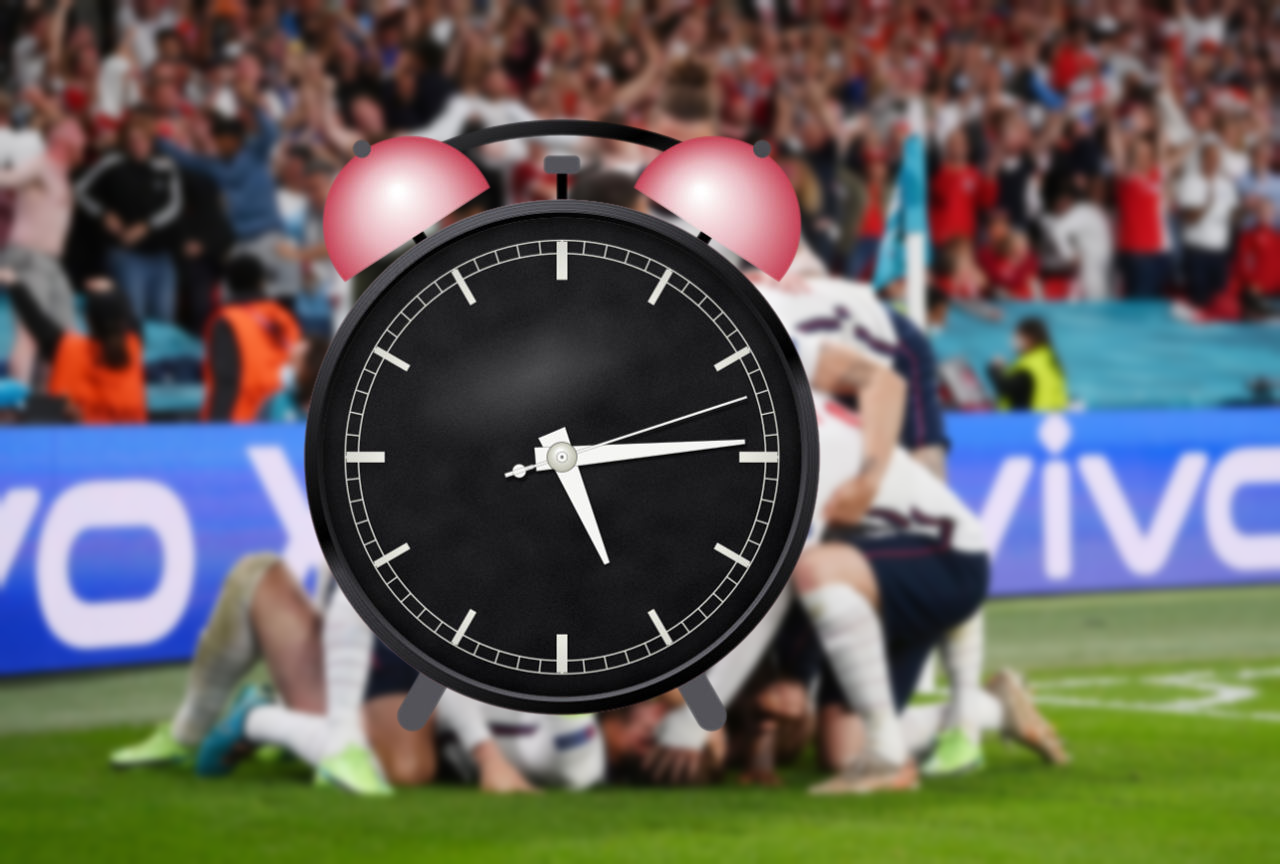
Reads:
5,14,12
